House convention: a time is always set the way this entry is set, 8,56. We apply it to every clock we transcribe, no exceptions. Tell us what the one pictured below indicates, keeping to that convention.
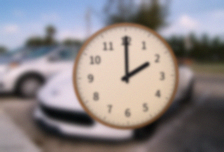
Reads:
2,00
